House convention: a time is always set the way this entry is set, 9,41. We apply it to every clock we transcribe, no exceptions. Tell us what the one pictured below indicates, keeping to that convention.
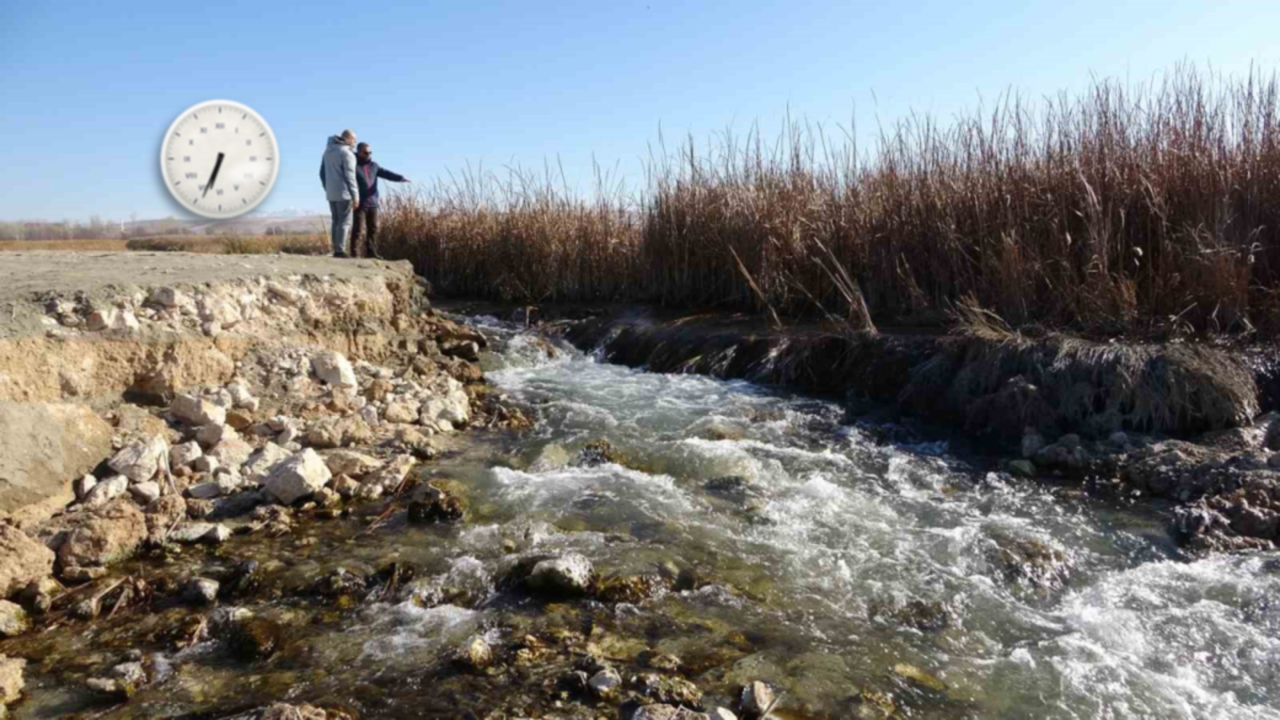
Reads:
6,34
